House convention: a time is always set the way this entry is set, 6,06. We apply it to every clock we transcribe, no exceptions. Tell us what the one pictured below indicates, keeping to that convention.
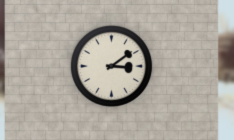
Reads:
3,09
